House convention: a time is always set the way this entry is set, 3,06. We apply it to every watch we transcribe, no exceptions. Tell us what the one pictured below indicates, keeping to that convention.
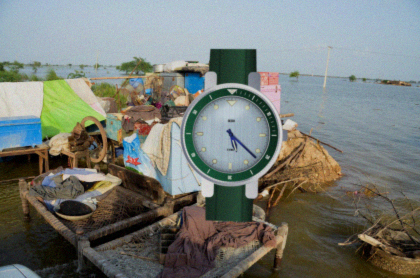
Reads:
5,22
